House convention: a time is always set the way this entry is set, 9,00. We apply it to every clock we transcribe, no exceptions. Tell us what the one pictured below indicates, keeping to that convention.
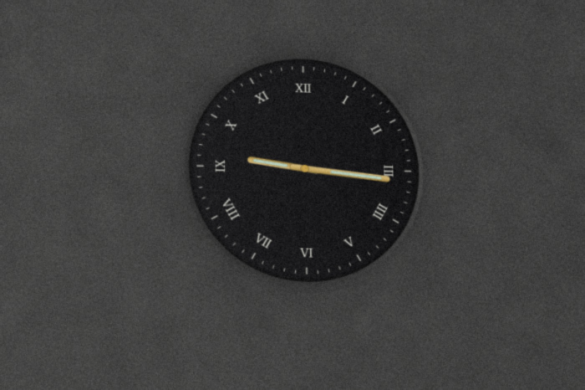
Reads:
9,16
